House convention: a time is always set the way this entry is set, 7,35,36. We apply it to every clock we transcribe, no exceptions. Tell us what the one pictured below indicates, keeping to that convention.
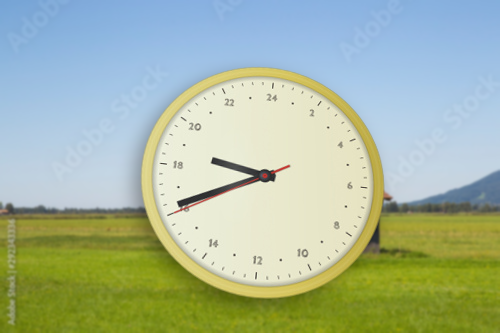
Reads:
18,40,40
